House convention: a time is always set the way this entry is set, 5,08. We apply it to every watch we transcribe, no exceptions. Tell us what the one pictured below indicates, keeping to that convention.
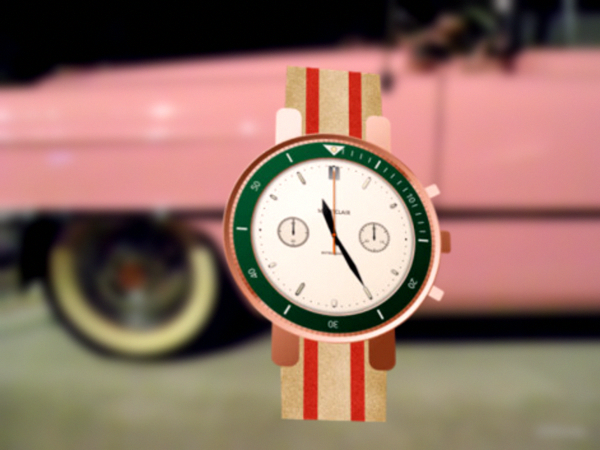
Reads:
11,25
